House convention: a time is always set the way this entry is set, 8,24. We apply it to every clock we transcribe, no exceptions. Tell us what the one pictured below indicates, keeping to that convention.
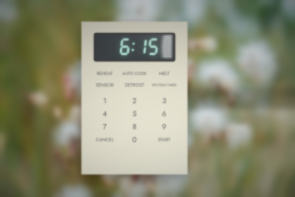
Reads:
6,15
